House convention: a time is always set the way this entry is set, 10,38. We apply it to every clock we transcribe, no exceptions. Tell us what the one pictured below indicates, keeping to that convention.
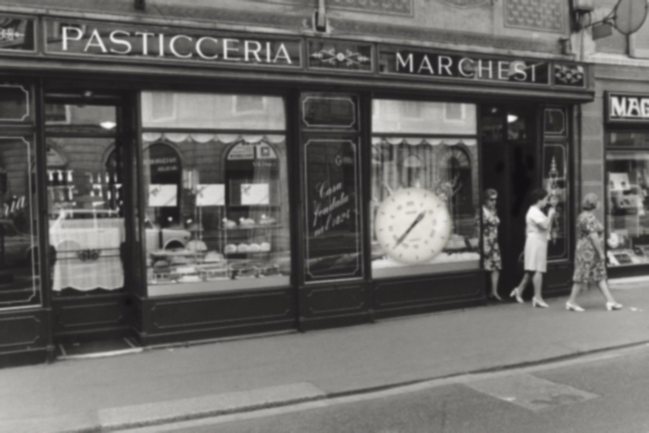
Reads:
1,38
